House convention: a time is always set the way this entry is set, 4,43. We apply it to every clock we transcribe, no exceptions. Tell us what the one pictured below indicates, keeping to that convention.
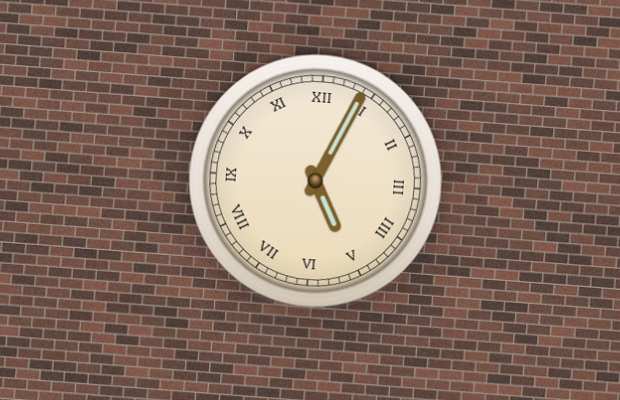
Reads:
5,04
